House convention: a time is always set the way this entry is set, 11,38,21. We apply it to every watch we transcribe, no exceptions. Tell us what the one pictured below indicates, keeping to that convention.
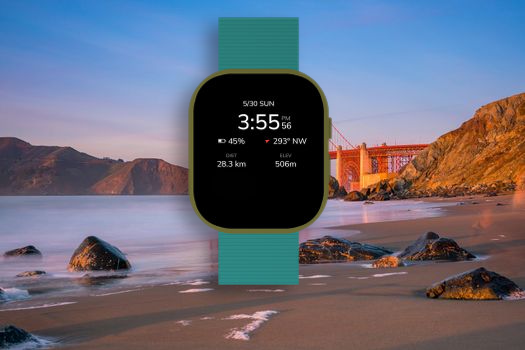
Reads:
3,55,56
